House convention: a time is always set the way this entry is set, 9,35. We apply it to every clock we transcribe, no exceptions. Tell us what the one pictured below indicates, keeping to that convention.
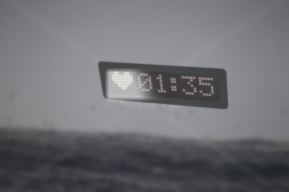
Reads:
1,35
